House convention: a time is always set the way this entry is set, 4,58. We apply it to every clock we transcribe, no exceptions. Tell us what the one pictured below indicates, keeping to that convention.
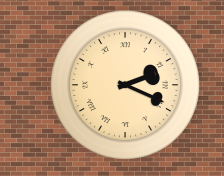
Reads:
2,19
